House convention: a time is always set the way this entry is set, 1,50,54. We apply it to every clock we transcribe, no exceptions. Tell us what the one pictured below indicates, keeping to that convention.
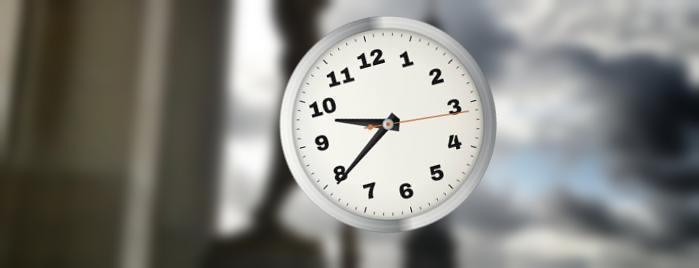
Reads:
9,39,16
